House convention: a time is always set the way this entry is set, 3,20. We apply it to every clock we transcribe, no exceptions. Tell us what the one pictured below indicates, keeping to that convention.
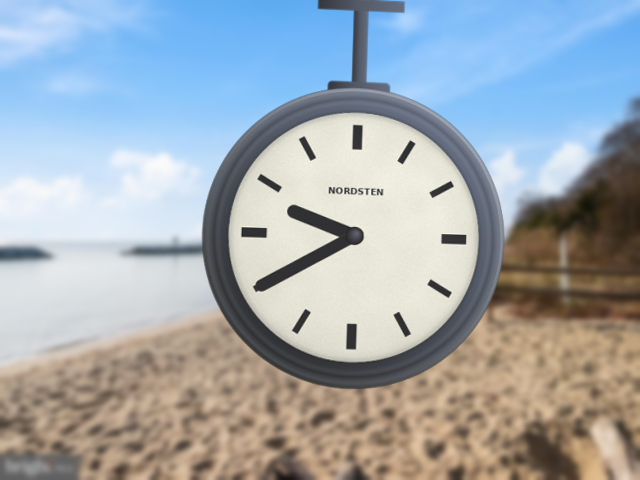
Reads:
9,40
